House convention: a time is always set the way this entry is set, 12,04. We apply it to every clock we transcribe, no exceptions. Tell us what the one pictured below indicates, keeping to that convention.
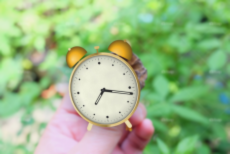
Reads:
7,17
